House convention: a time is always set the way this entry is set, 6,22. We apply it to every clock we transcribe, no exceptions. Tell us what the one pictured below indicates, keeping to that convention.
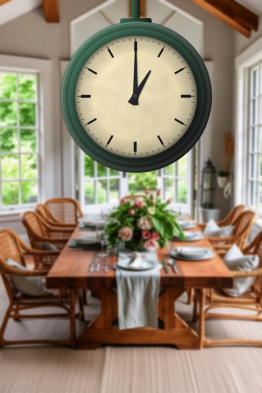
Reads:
1,00
